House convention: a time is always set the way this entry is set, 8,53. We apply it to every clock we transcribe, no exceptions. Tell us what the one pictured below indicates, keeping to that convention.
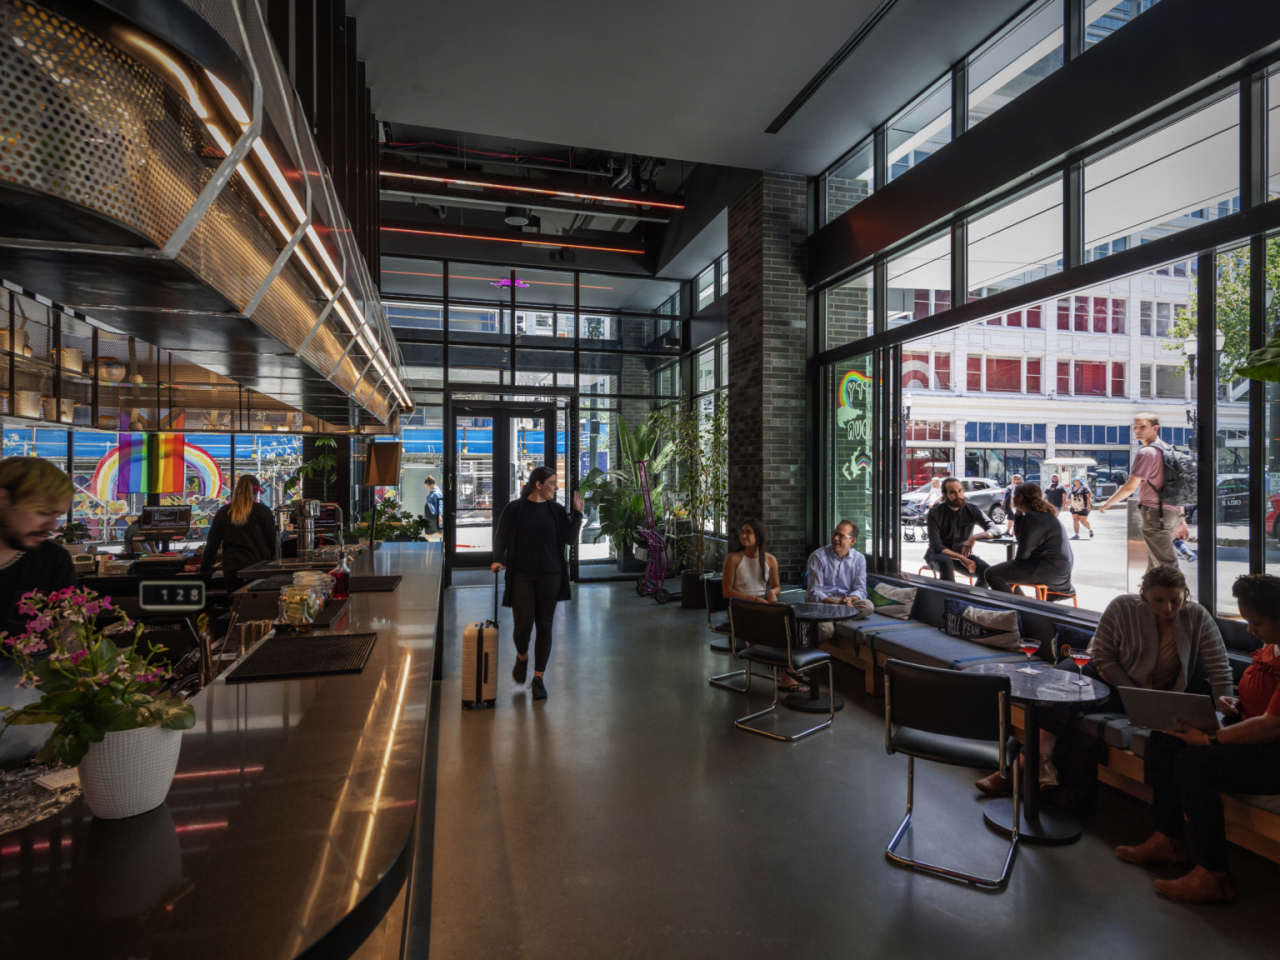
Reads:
1,28
